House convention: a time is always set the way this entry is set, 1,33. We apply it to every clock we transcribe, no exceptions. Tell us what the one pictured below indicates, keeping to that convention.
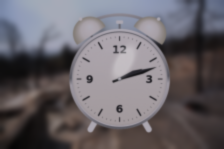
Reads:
2,12
